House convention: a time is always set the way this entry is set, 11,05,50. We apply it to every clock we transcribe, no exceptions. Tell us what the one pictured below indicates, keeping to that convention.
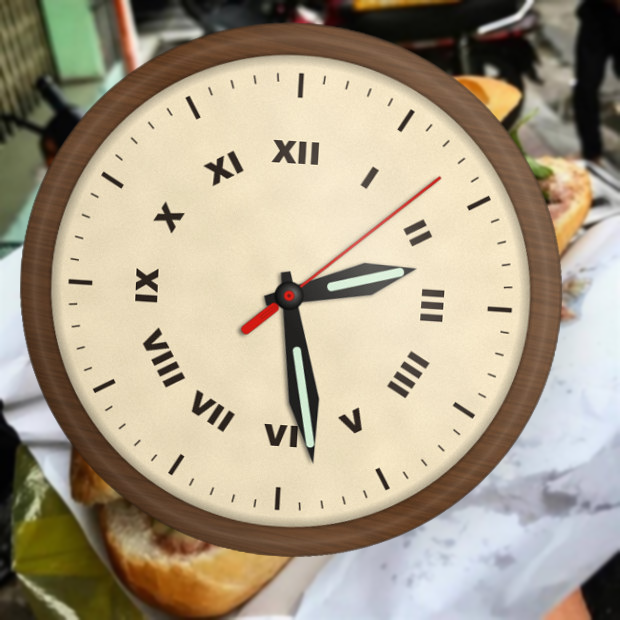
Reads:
2,28,08
